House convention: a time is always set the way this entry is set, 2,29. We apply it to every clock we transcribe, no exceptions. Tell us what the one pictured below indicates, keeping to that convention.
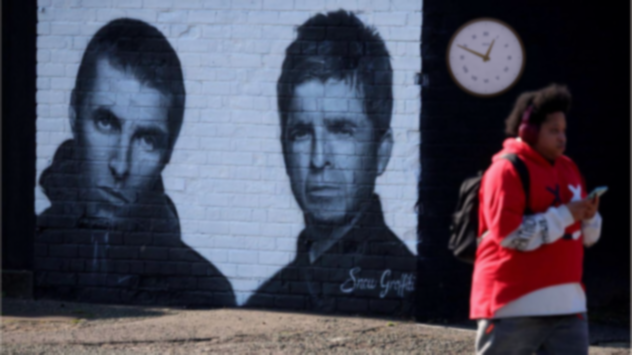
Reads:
12,49
